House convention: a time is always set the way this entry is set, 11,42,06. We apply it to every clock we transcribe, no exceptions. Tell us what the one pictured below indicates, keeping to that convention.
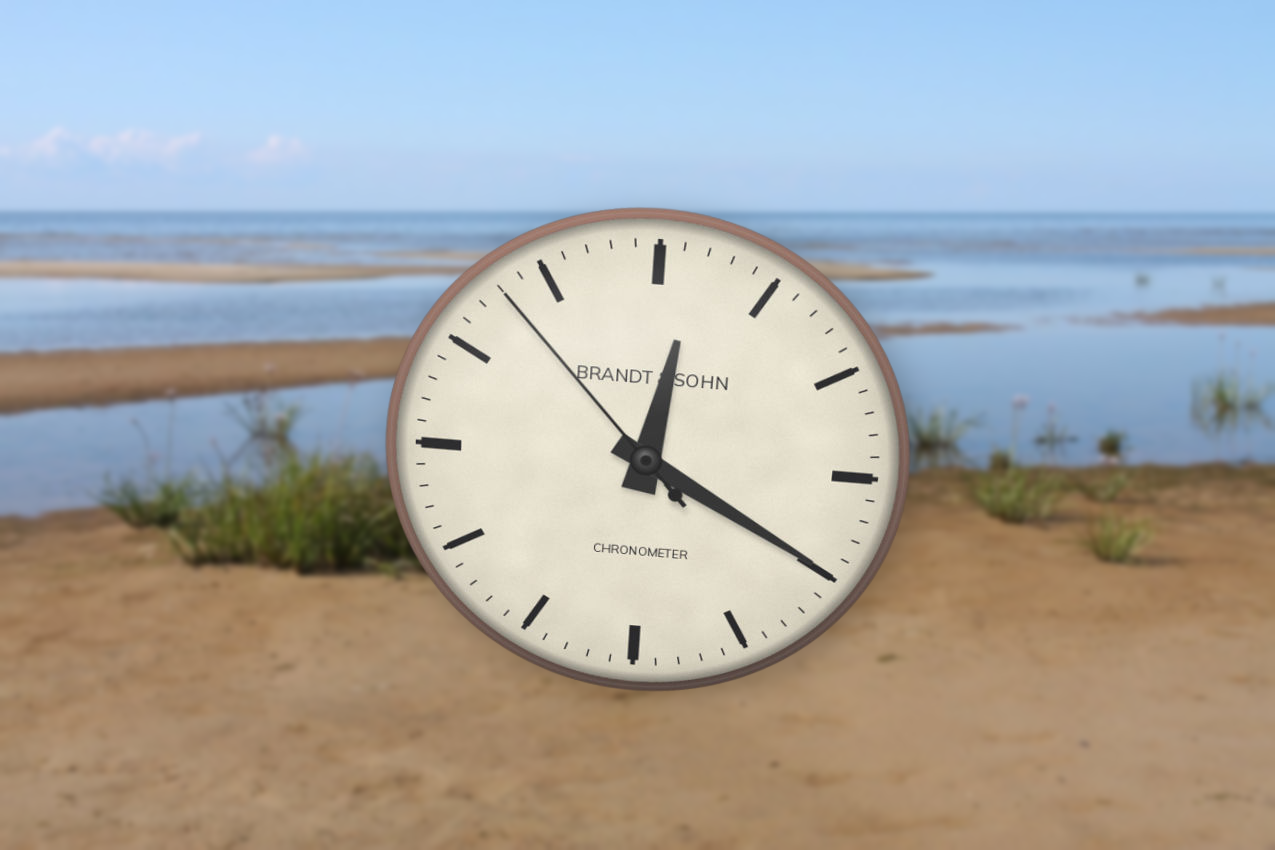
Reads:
12,19,53
